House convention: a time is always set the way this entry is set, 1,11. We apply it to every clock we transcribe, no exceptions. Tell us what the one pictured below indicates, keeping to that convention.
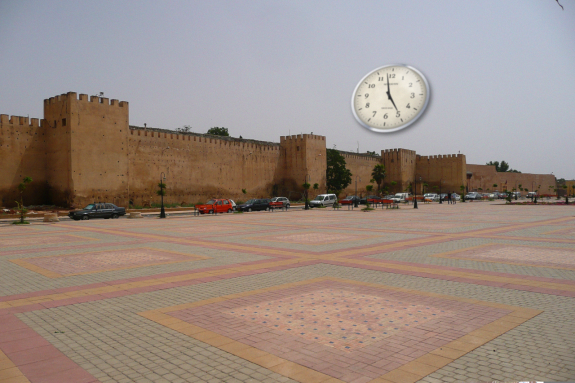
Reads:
4,58
